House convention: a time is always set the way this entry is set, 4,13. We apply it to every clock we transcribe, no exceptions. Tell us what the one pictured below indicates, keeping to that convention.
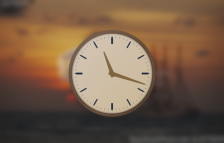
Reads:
11,18
